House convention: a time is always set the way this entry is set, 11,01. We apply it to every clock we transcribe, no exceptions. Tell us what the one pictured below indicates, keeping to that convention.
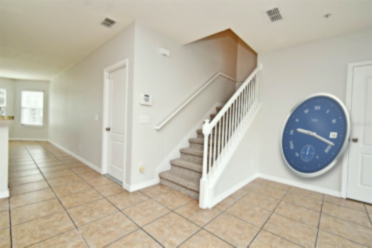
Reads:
9,18
